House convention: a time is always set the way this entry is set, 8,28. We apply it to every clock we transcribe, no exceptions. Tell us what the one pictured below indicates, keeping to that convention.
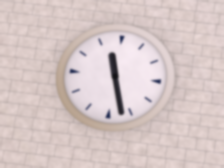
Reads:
11,27
